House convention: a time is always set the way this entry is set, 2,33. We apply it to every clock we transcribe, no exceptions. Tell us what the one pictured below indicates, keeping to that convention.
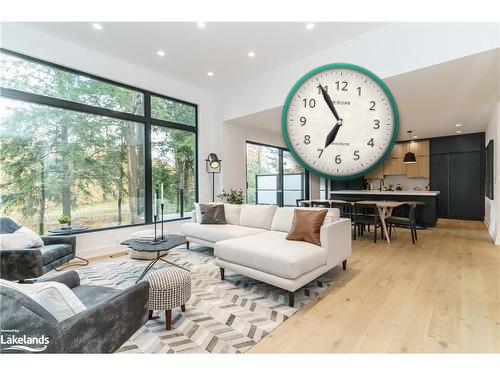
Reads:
6,55
